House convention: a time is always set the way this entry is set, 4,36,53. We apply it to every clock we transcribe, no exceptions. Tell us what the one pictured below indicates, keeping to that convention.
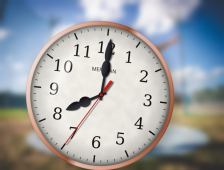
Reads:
8,00,35
